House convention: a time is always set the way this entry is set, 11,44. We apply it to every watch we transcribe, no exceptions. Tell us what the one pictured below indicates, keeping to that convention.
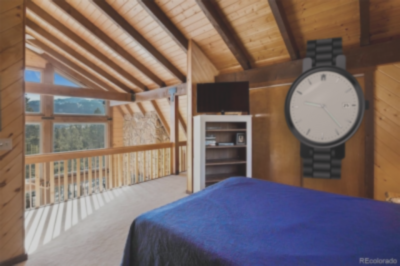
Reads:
9,23
